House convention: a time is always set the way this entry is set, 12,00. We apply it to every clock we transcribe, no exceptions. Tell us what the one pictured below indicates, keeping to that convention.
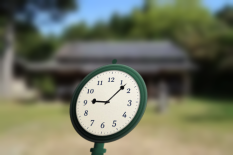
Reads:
9,07
